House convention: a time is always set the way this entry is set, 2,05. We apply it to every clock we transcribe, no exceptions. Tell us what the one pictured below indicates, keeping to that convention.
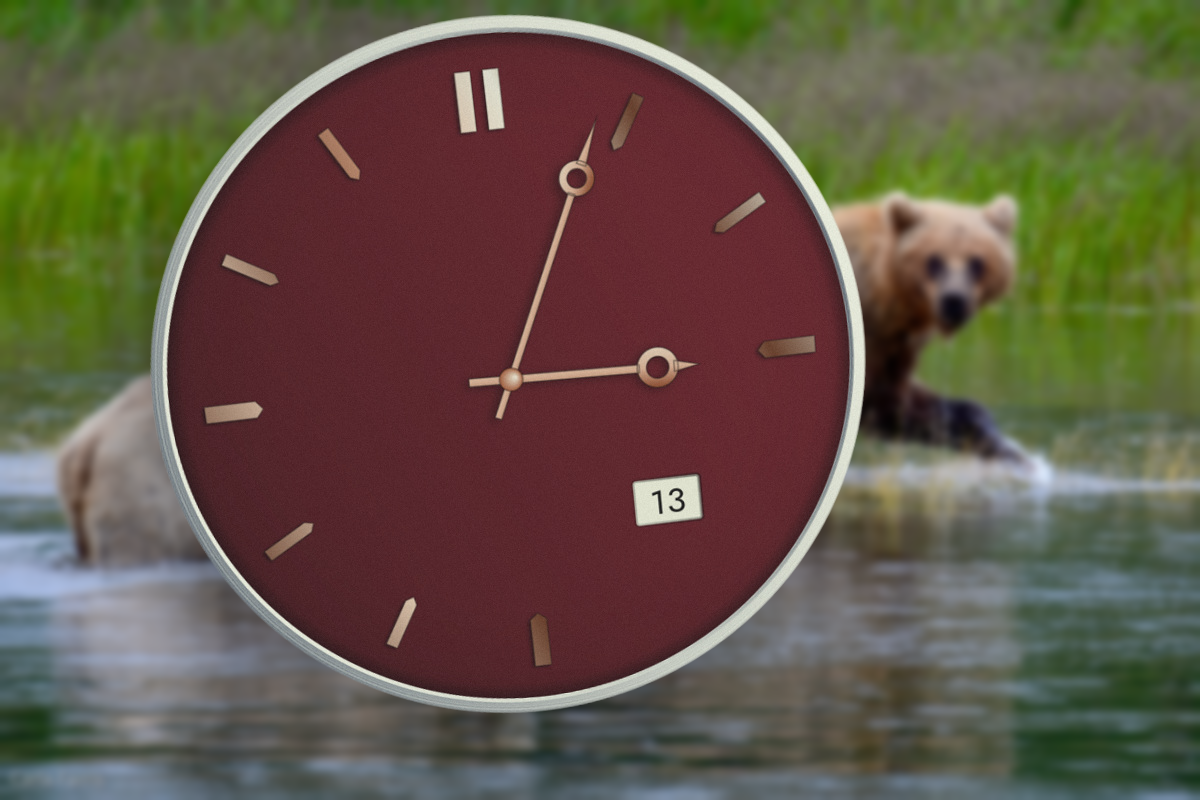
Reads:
3,04
